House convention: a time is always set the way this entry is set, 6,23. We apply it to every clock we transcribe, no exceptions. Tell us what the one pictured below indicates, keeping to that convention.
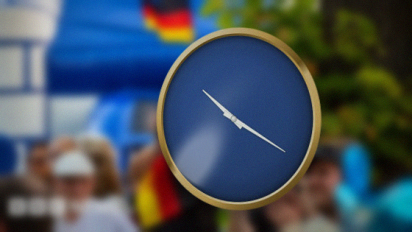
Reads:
10,20
